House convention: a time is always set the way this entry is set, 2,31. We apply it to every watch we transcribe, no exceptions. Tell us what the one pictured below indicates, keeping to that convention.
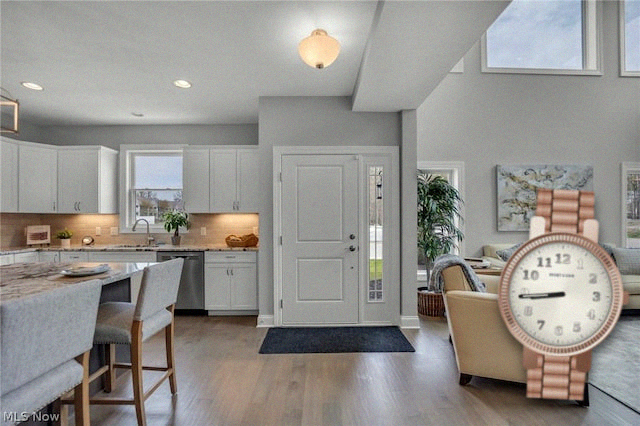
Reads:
8,44
